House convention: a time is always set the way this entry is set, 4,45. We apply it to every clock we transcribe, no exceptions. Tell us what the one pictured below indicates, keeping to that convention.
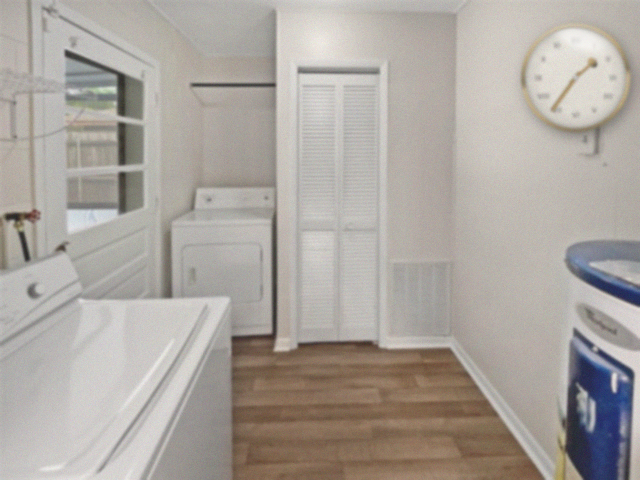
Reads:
1,36
